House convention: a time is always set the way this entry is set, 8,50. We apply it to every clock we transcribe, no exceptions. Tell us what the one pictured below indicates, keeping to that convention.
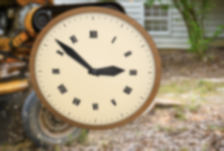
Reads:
2,52
